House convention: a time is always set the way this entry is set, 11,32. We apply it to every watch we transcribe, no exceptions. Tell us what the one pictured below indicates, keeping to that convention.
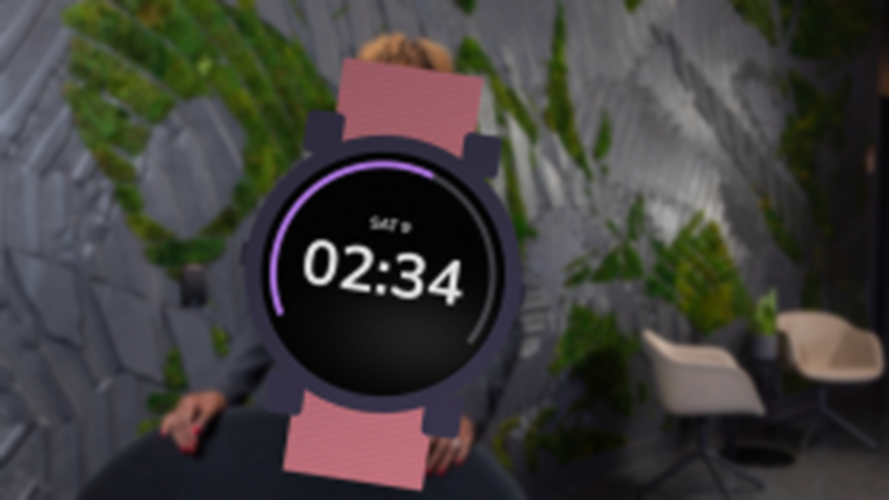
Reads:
2,34
